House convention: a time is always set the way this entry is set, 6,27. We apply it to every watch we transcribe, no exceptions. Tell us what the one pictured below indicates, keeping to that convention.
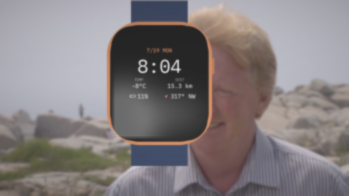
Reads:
8,04
